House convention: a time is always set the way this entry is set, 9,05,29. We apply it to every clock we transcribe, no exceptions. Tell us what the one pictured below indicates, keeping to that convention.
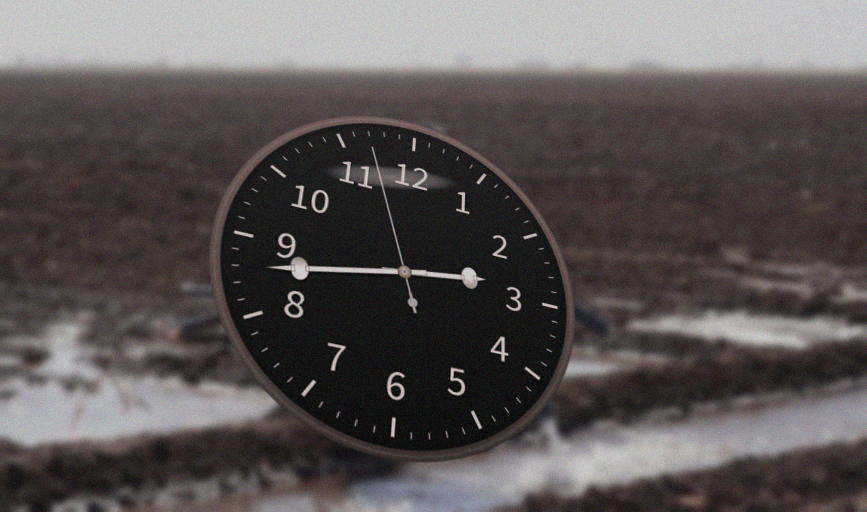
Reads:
2,42,57
